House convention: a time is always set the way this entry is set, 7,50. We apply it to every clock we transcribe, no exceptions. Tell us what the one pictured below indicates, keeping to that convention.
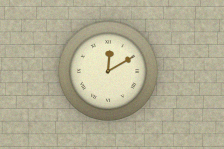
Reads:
12,10
